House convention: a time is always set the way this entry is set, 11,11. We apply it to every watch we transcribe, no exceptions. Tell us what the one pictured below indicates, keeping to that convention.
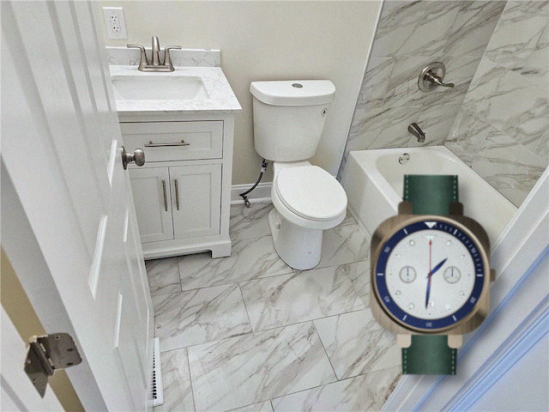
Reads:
1,31
